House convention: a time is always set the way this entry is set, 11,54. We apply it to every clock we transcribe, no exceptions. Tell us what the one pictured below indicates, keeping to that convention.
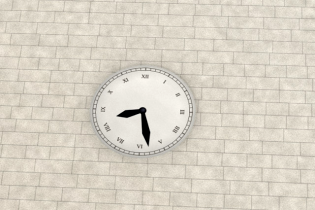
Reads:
8,28
